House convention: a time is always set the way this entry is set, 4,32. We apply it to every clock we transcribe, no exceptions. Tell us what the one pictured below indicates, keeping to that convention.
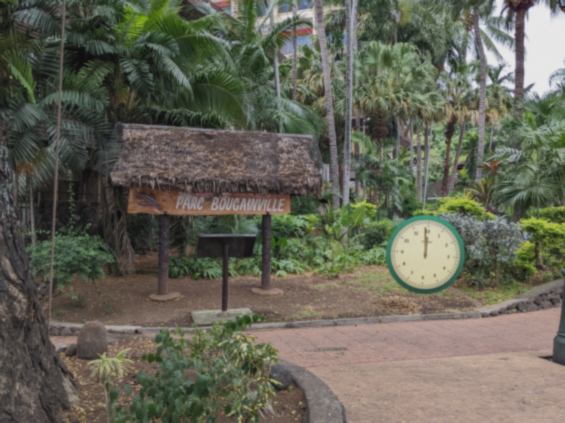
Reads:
11,59
